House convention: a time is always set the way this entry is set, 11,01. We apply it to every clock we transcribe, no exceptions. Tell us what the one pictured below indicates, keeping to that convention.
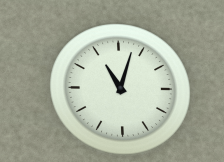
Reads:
11,03
